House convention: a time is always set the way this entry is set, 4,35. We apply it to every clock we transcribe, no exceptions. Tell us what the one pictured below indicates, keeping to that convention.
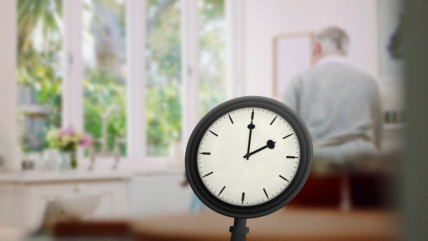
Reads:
2,00
